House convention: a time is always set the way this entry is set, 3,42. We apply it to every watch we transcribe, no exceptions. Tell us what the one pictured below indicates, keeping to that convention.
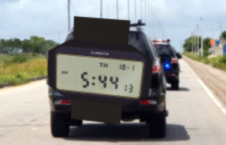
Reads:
5,44
